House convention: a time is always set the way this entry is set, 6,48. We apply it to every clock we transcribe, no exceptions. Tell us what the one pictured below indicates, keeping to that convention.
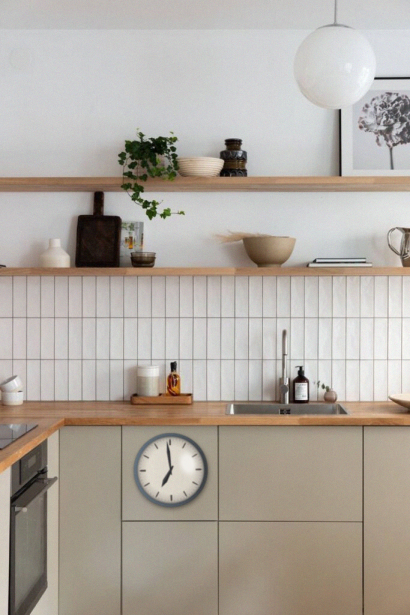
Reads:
6,59
